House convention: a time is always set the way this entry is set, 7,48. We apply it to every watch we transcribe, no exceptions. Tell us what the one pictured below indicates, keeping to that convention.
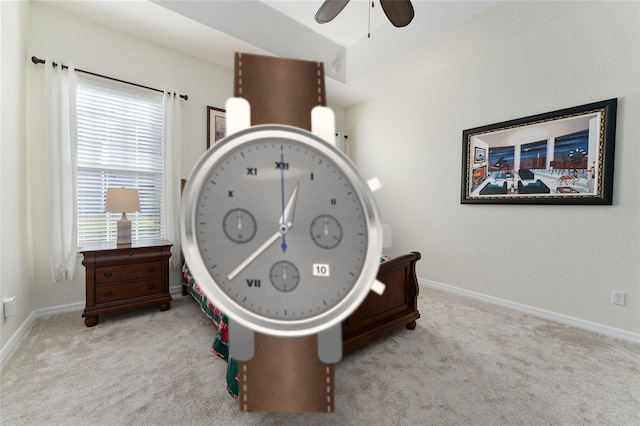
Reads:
12,38
